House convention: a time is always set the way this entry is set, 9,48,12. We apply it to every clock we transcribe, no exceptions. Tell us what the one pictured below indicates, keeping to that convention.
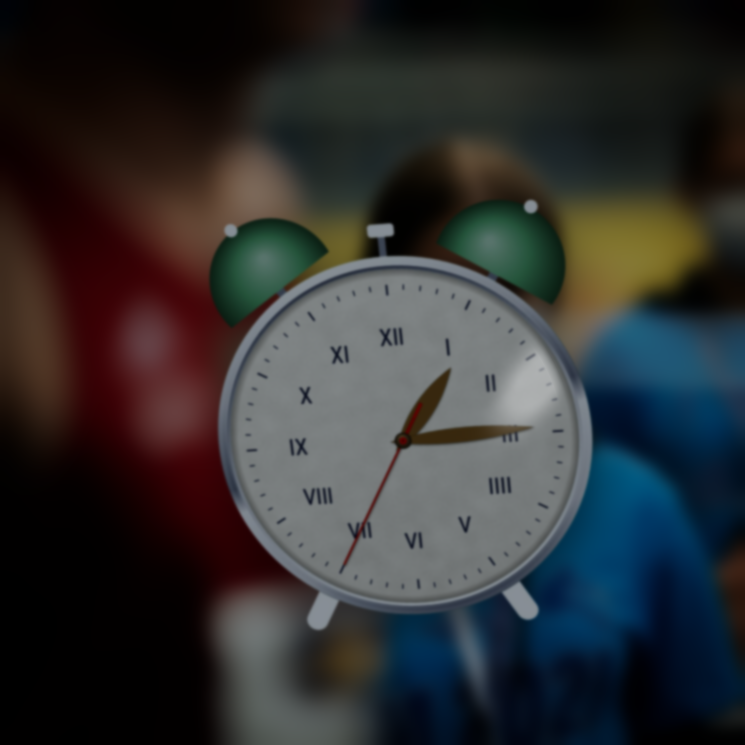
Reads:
1,14,35
